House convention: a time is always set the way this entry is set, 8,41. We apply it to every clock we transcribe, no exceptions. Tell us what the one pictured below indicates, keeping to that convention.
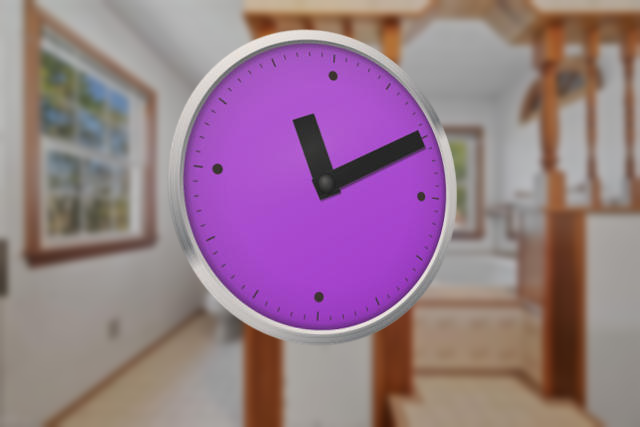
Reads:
11,10
